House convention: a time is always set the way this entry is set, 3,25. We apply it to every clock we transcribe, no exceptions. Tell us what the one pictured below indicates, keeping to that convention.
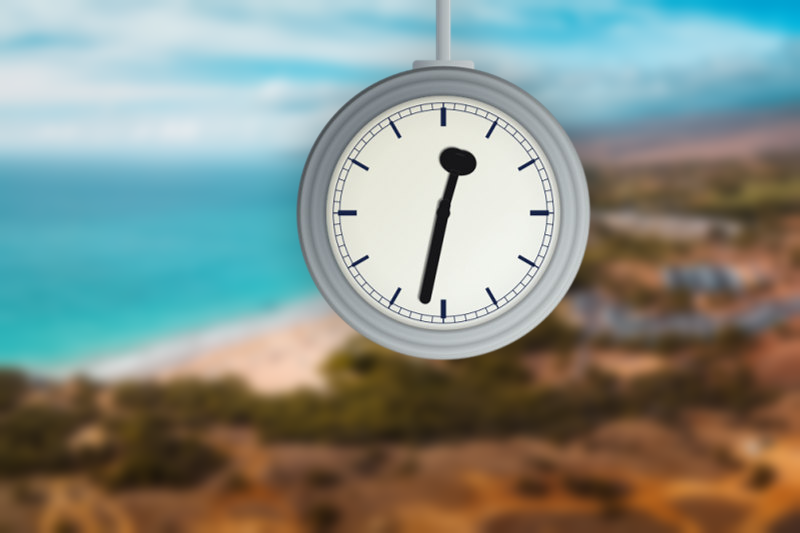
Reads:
12,32
